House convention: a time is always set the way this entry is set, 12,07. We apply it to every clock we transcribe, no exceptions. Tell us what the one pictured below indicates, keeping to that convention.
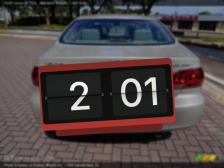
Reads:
2,01
